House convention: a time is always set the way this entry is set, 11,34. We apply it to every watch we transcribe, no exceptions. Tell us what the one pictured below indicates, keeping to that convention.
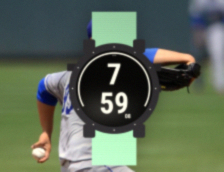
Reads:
7,59
